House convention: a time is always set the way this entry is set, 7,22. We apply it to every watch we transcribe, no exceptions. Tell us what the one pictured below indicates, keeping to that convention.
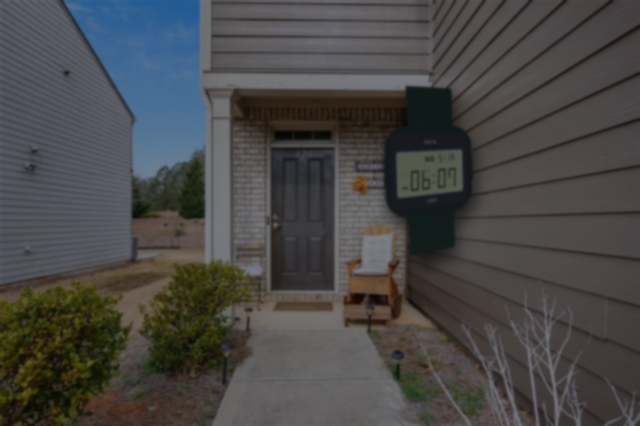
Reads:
6,07
